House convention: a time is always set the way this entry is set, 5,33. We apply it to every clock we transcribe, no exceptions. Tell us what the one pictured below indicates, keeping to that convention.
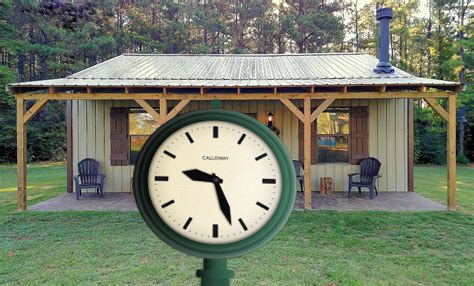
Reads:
9,27
